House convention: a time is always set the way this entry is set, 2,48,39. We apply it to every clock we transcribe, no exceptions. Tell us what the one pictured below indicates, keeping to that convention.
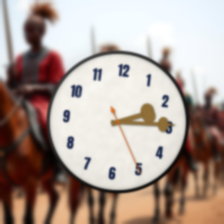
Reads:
2,14,25
